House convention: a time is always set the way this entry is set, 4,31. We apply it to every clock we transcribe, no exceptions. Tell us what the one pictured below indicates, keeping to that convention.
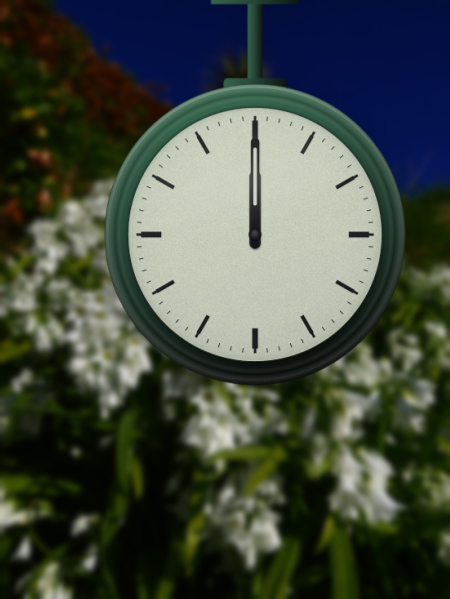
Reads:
12,00
